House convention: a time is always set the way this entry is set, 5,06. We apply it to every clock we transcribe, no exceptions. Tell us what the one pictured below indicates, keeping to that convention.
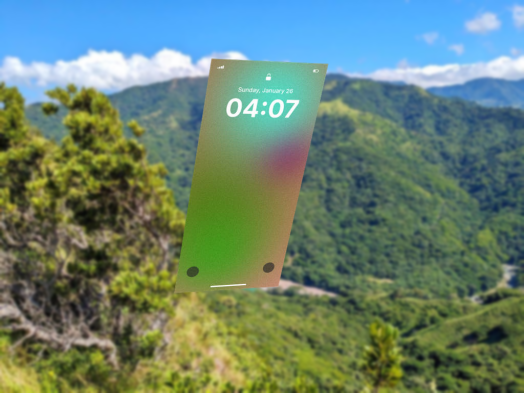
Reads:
4,07
